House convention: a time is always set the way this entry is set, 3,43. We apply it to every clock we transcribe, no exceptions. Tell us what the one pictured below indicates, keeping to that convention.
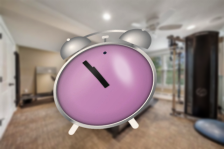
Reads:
10,54
